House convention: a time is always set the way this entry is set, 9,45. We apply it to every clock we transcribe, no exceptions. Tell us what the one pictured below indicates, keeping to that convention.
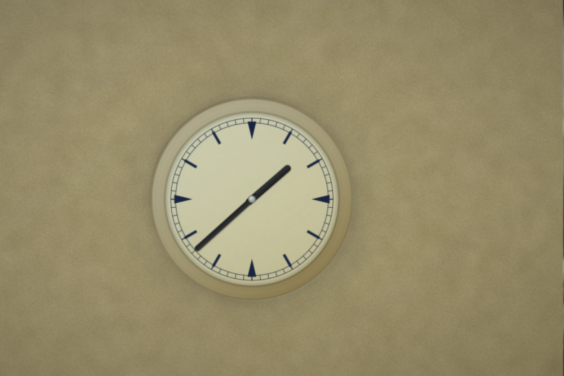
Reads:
1,38
